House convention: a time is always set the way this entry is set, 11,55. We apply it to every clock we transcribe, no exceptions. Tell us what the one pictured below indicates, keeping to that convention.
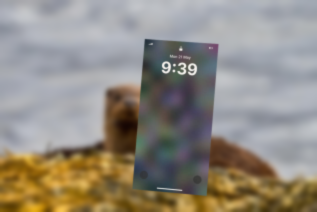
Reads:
9,39
